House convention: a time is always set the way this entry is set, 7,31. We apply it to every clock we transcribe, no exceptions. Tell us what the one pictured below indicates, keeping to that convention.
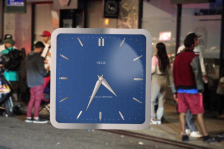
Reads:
4,34
